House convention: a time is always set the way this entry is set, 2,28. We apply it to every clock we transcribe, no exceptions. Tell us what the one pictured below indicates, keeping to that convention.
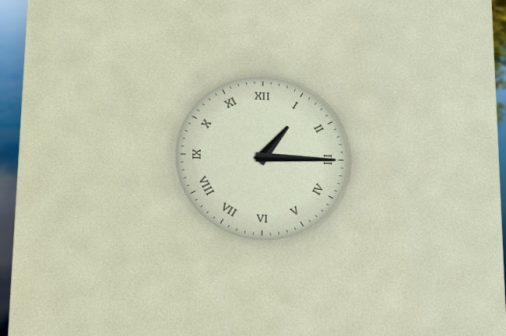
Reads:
1,15
